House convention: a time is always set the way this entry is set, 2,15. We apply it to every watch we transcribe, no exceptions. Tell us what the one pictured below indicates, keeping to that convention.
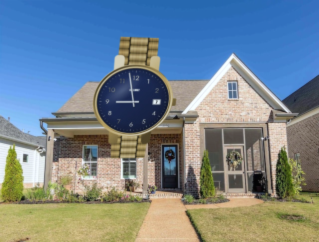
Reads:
8,58
